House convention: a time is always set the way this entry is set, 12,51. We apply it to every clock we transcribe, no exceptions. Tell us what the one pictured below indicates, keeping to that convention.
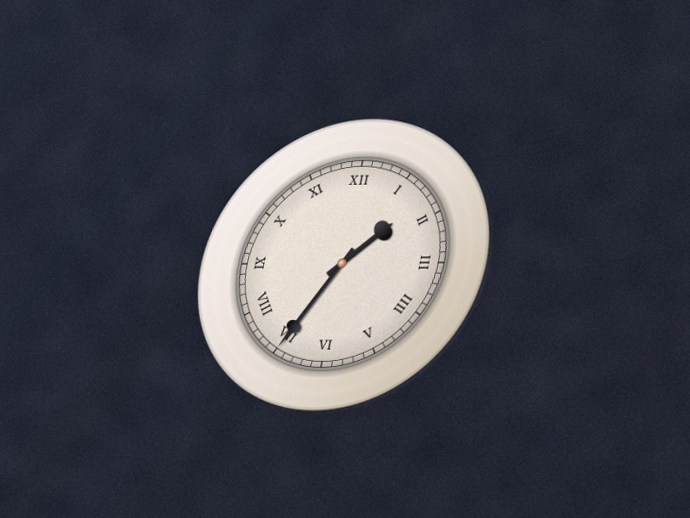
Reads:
1,35
